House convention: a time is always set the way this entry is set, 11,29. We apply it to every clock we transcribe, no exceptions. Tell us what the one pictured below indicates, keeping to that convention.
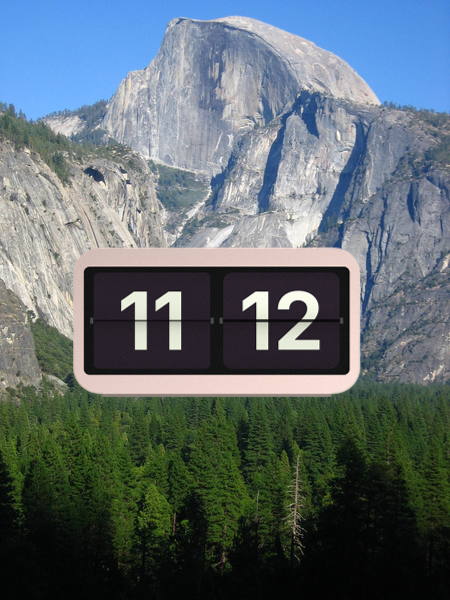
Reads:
11,12
